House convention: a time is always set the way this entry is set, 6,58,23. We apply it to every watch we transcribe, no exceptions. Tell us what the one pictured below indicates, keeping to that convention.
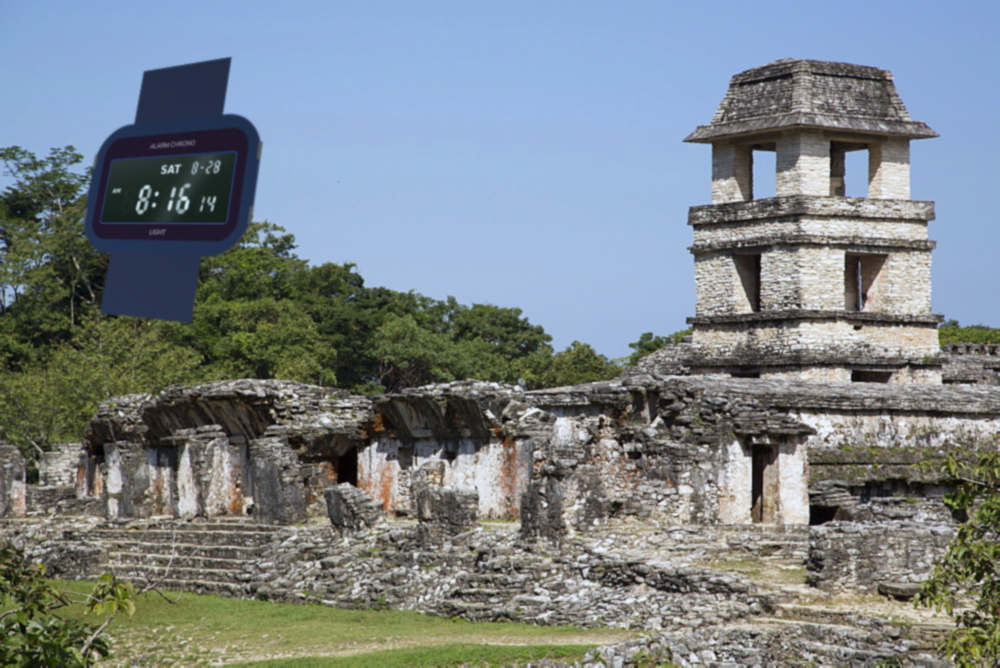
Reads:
8,16,14
